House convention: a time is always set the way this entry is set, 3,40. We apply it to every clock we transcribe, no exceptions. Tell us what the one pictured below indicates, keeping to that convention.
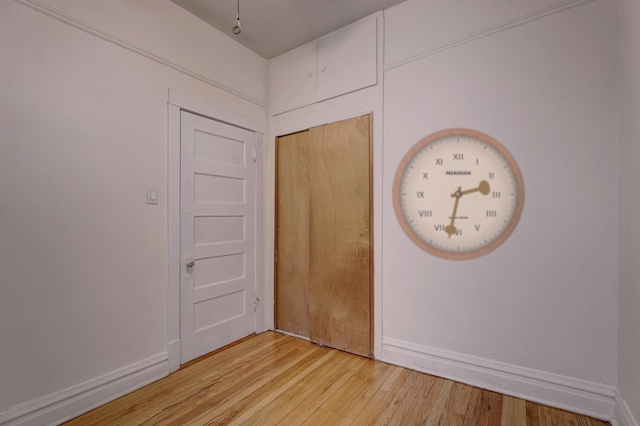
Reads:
2,32
